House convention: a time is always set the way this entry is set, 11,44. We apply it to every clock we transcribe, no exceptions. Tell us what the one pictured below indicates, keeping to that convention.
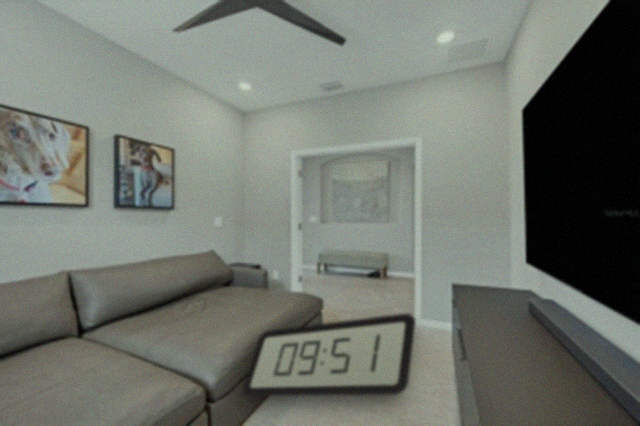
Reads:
9,51
